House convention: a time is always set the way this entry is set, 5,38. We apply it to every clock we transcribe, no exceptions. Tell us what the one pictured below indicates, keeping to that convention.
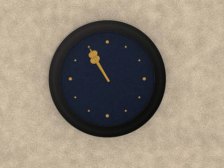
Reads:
10,55
